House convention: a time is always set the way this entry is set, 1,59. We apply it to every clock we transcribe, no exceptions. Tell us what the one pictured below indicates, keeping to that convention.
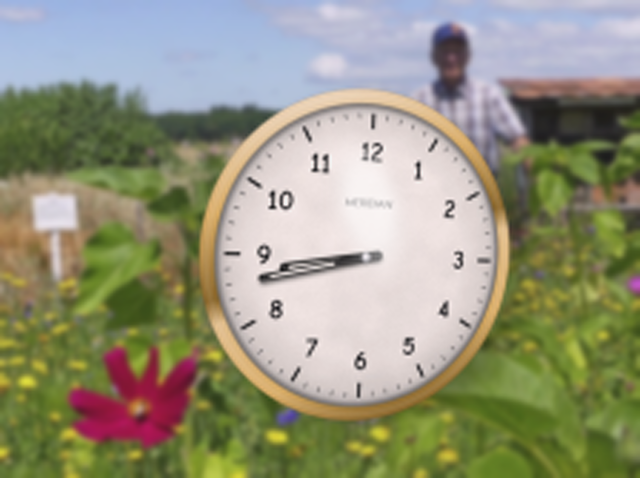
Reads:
8,43
